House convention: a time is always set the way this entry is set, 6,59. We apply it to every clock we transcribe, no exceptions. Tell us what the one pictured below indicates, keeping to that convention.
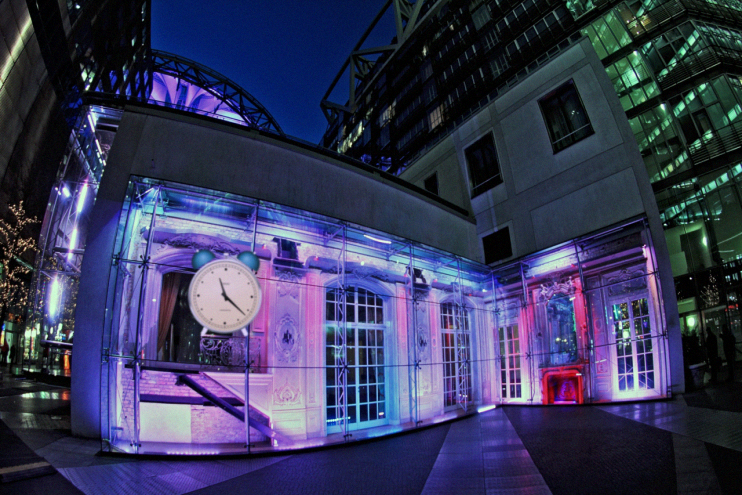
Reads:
11,22
